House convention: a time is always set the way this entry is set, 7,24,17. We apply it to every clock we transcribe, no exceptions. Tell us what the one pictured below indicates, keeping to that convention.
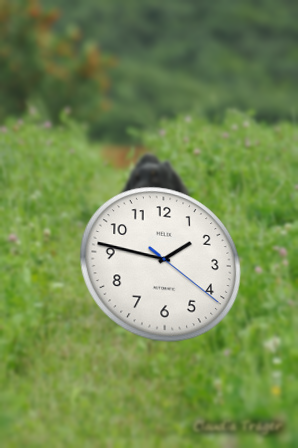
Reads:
1,46,21
